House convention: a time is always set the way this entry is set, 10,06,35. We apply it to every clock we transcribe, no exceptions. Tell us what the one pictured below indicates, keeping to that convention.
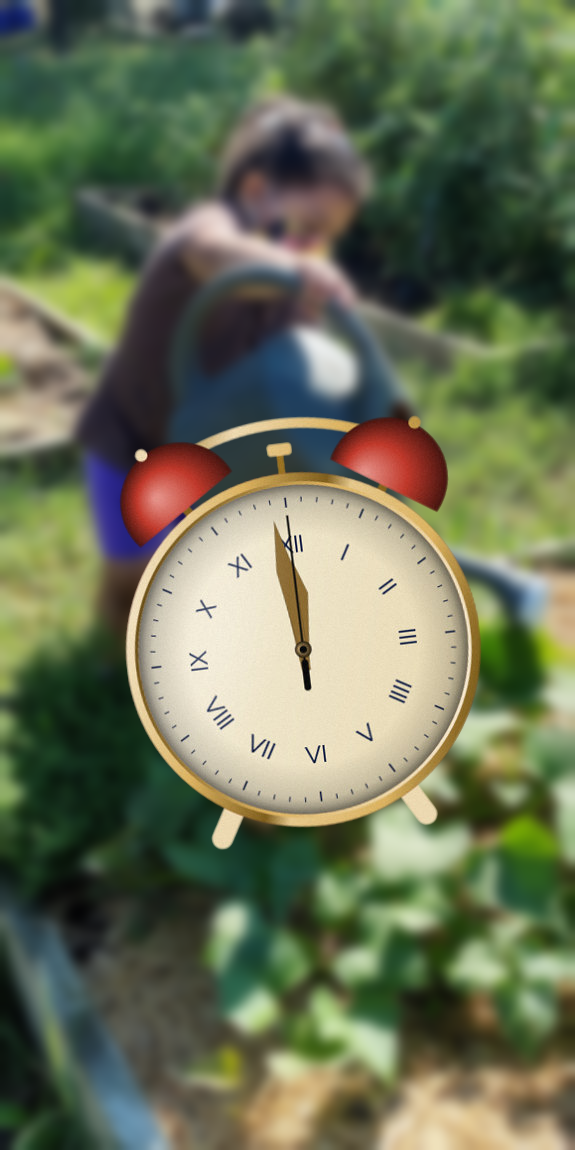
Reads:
11,59,00
